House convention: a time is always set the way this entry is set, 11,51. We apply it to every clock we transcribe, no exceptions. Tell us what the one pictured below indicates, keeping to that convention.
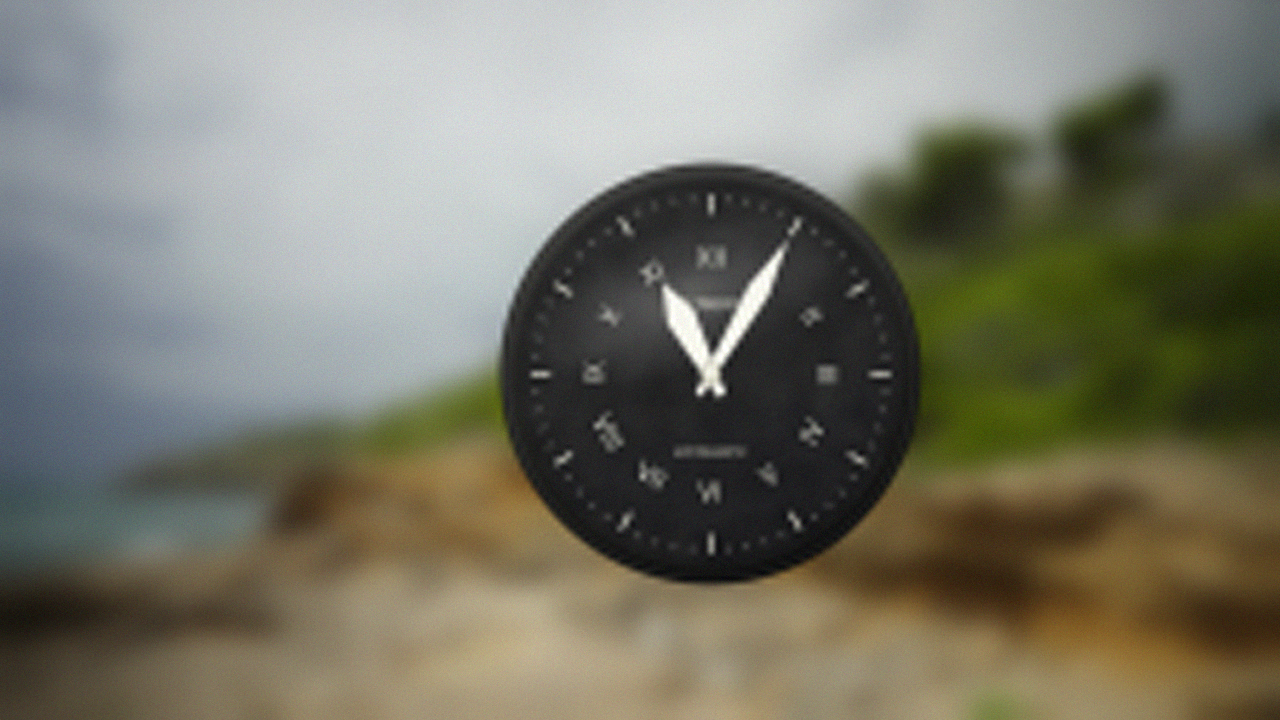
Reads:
11,05
